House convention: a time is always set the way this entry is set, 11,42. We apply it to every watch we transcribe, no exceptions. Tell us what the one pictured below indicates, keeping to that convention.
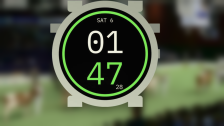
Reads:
1,47
